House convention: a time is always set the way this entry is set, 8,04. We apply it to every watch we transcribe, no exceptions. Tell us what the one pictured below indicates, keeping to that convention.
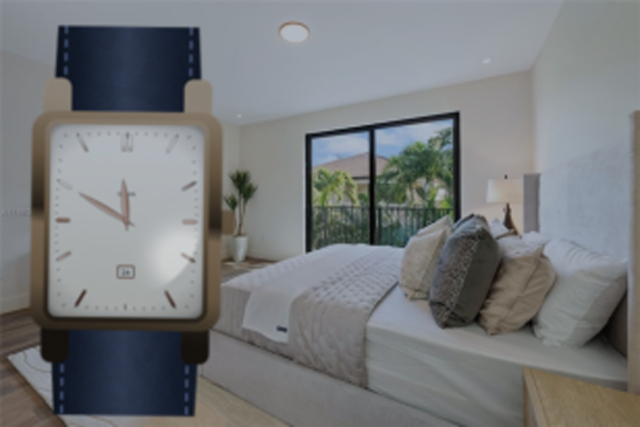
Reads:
11,50
